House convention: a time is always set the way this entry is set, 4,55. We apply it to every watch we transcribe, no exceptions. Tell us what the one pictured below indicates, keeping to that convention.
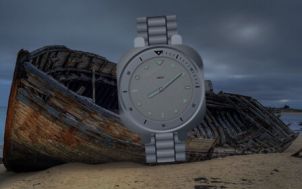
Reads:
8,09
